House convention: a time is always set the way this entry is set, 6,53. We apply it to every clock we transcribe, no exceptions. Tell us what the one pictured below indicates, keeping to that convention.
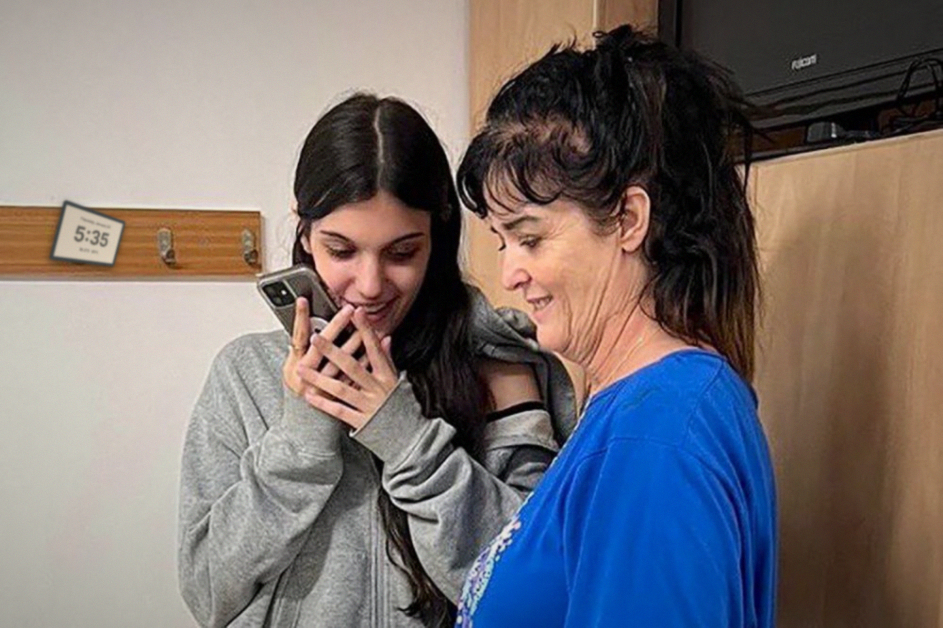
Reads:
5,35
